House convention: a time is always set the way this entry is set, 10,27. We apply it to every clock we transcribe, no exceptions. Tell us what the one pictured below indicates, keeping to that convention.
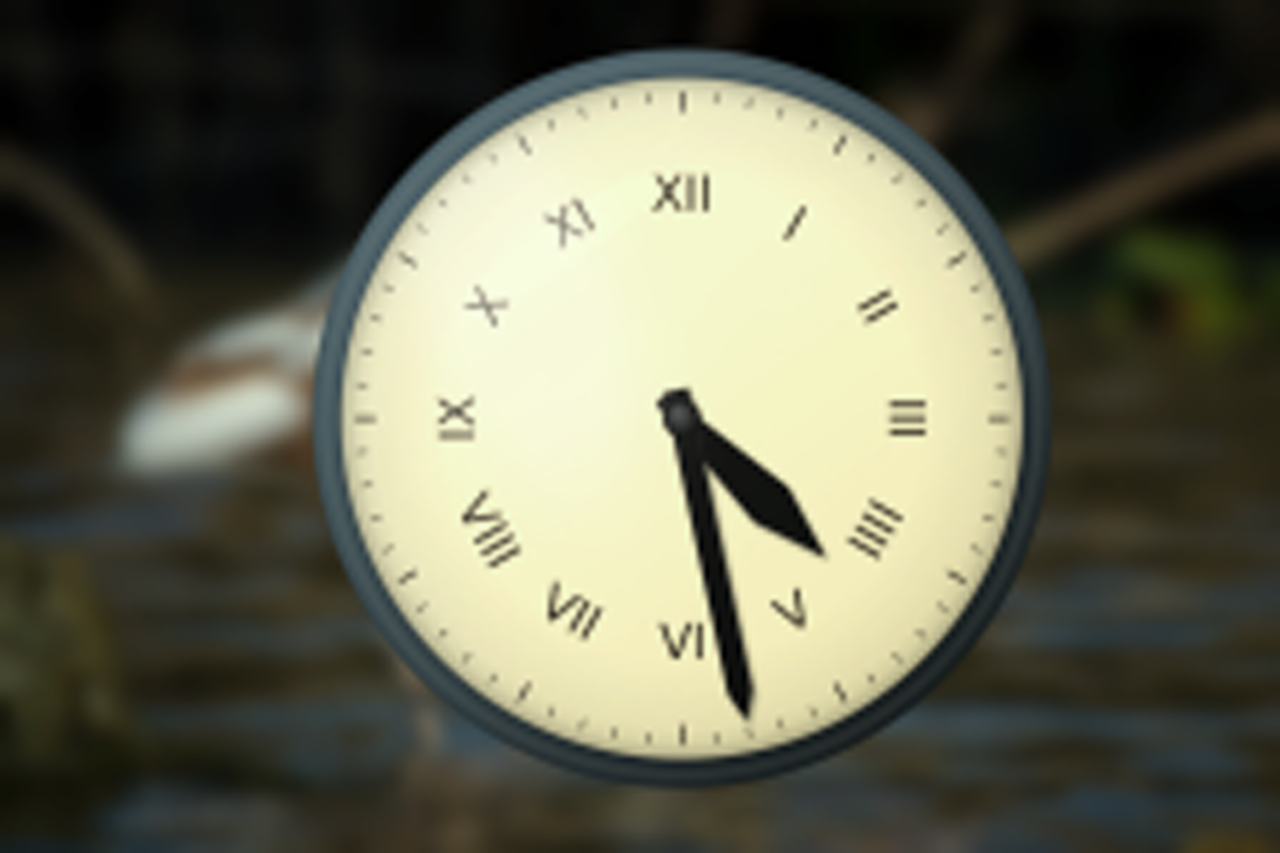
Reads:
4,28
